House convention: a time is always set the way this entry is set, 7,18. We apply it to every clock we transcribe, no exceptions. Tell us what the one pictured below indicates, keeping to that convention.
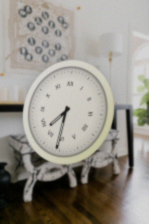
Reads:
7,31
